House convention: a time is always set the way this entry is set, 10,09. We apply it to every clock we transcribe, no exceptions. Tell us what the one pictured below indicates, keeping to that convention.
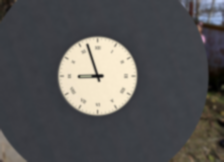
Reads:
8,57
